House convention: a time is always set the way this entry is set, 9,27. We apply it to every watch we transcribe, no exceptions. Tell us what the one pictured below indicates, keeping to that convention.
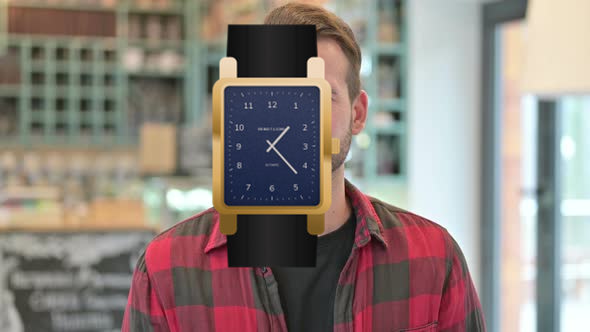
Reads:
1,23
